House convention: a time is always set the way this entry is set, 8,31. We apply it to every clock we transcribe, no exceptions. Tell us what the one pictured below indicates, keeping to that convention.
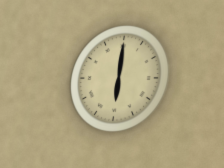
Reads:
6,00
